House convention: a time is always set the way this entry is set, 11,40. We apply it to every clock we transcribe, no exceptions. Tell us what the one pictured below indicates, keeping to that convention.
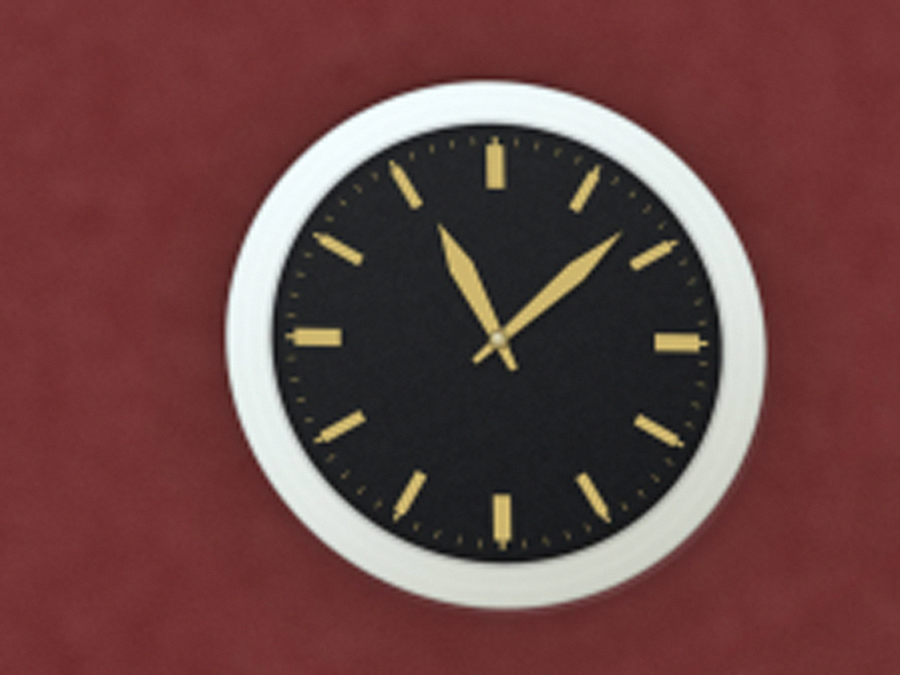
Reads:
11,08
